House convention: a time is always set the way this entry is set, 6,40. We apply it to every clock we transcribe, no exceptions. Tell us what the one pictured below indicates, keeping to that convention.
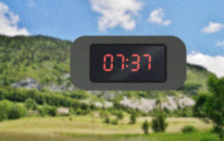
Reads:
7,37
